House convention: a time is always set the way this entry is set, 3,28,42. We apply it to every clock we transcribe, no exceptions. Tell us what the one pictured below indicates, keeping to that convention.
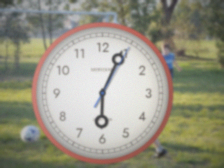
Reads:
6,04,05
